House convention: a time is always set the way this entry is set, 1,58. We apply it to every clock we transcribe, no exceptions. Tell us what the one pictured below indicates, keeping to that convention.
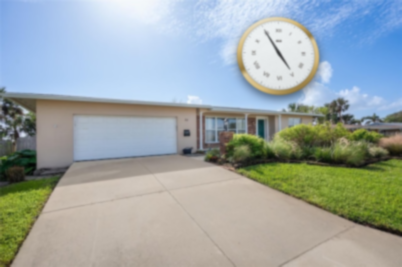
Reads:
4,55
